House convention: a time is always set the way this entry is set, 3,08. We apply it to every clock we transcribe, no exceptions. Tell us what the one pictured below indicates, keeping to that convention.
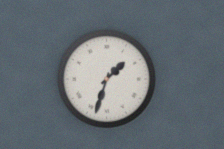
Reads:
1,33
